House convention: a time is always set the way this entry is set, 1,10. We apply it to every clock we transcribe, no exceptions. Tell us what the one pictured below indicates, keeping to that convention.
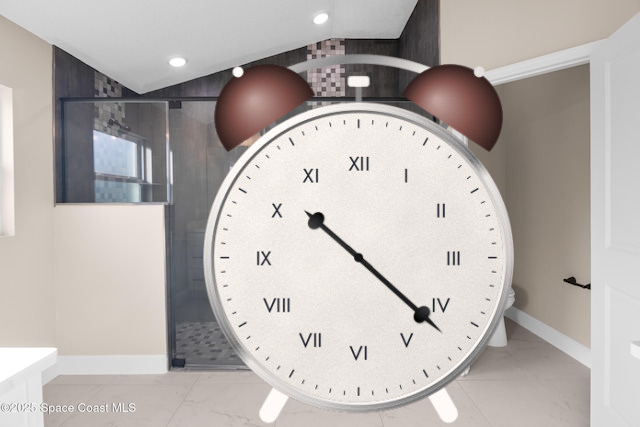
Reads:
10,22
